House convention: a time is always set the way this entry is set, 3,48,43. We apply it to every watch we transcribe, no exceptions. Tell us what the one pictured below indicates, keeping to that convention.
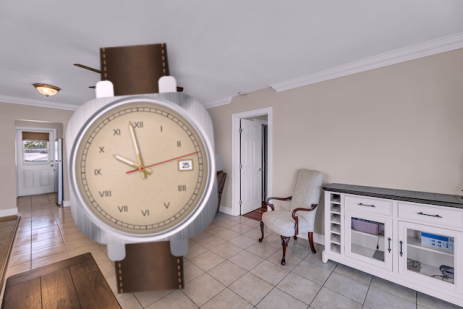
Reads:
9,58,13
